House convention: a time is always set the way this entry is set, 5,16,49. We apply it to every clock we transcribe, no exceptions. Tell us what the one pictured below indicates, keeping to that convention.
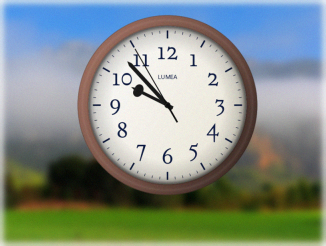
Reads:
9,52,55
